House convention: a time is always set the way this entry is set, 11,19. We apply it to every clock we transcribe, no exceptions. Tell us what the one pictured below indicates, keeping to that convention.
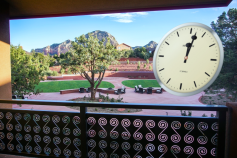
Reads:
12,02
